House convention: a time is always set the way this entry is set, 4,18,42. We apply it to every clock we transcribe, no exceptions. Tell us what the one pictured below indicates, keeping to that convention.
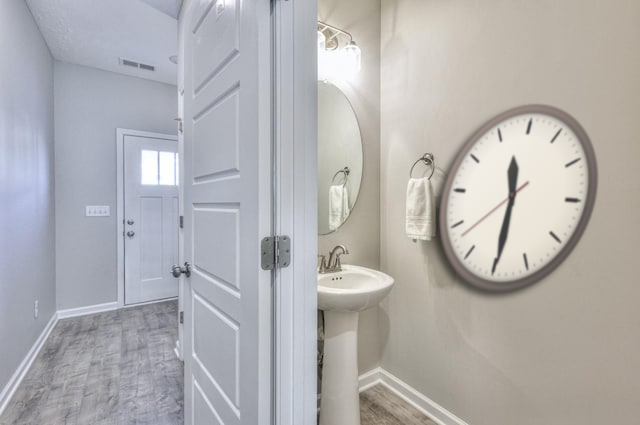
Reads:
11,29,38
